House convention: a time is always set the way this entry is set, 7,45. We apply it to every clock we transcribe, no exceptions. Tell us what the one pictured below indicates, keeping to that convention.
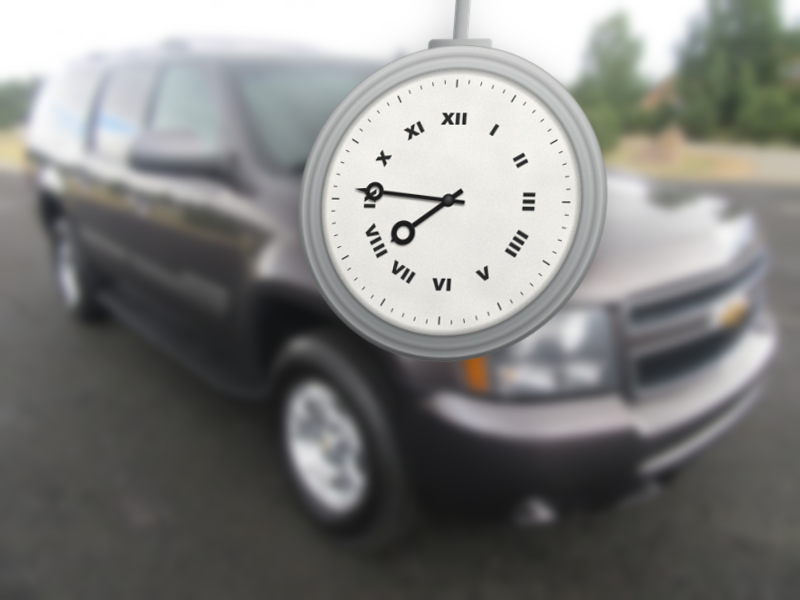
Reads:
7,46
